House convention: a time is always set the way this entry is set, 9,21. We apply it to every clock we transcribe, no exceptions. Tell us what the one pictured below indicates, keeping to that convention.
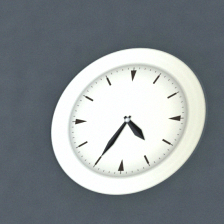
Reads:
4,35
